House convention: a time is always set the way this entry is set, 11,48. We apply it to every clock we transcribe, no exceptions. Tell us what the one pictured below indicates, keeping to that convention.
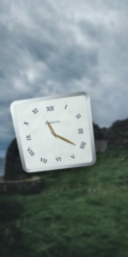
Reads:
11,21
